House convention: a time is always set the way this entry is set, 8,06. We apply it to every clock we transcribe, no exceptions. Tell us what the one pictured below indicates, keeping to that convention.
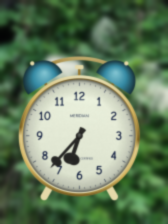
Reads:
6,37
